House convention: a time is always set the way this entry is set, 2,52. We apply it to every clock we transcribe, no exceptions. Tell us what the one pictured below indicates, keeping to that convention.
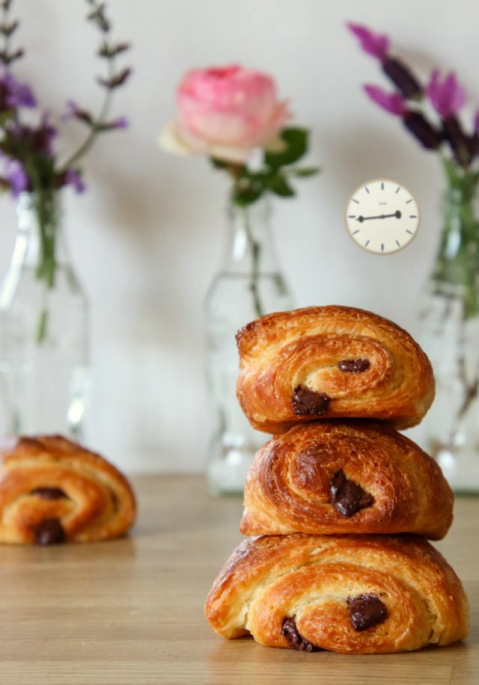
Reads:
2,44
